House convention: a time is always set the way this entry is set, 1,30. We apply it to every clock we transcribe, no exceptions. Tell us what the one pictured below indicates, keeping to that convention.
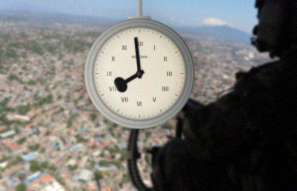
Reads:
7,59
